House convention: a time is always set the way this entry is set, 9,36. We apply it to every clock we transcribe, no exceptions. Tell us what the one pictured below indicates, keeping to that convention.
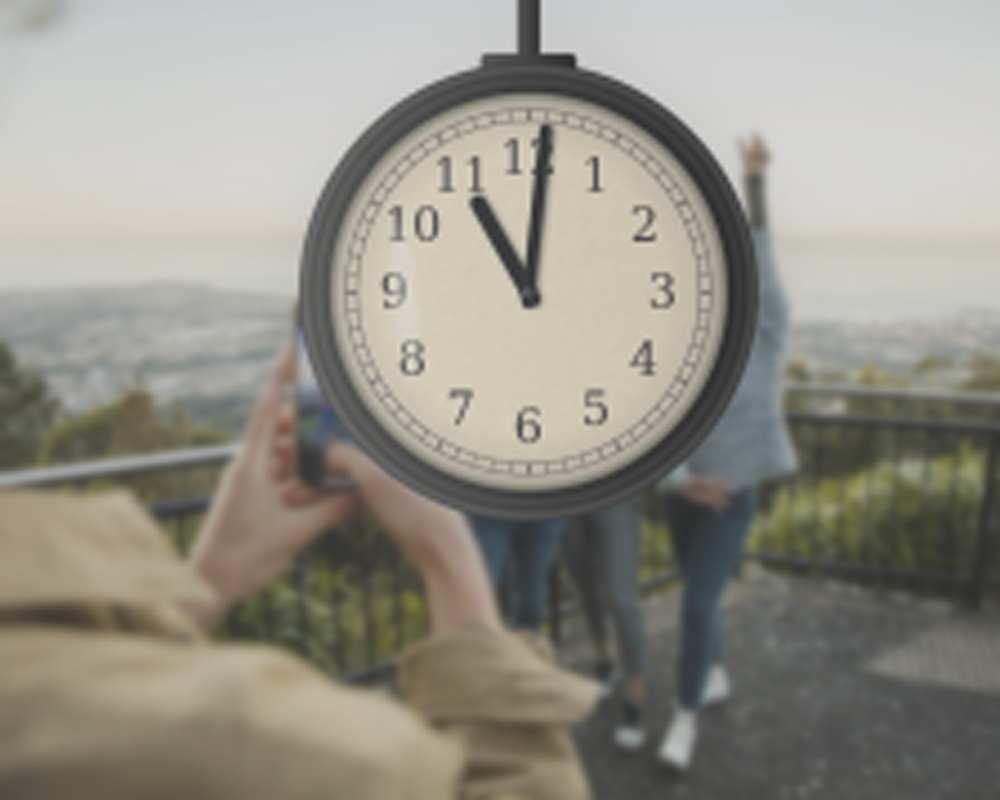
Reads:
11,01
